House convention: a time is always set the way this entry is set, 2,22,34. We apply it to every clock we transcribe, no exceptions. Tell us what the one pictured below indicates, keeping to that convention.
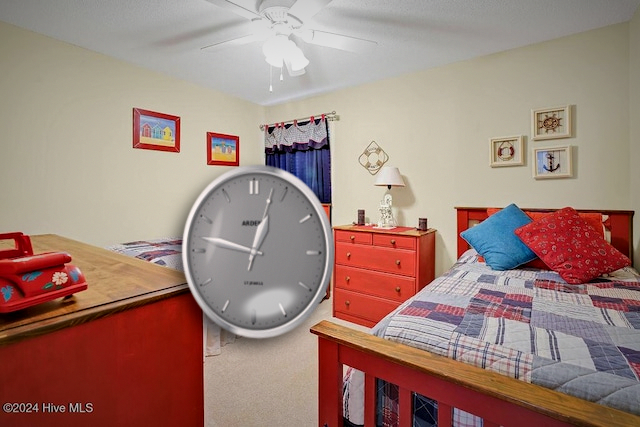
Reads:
12,47,03
